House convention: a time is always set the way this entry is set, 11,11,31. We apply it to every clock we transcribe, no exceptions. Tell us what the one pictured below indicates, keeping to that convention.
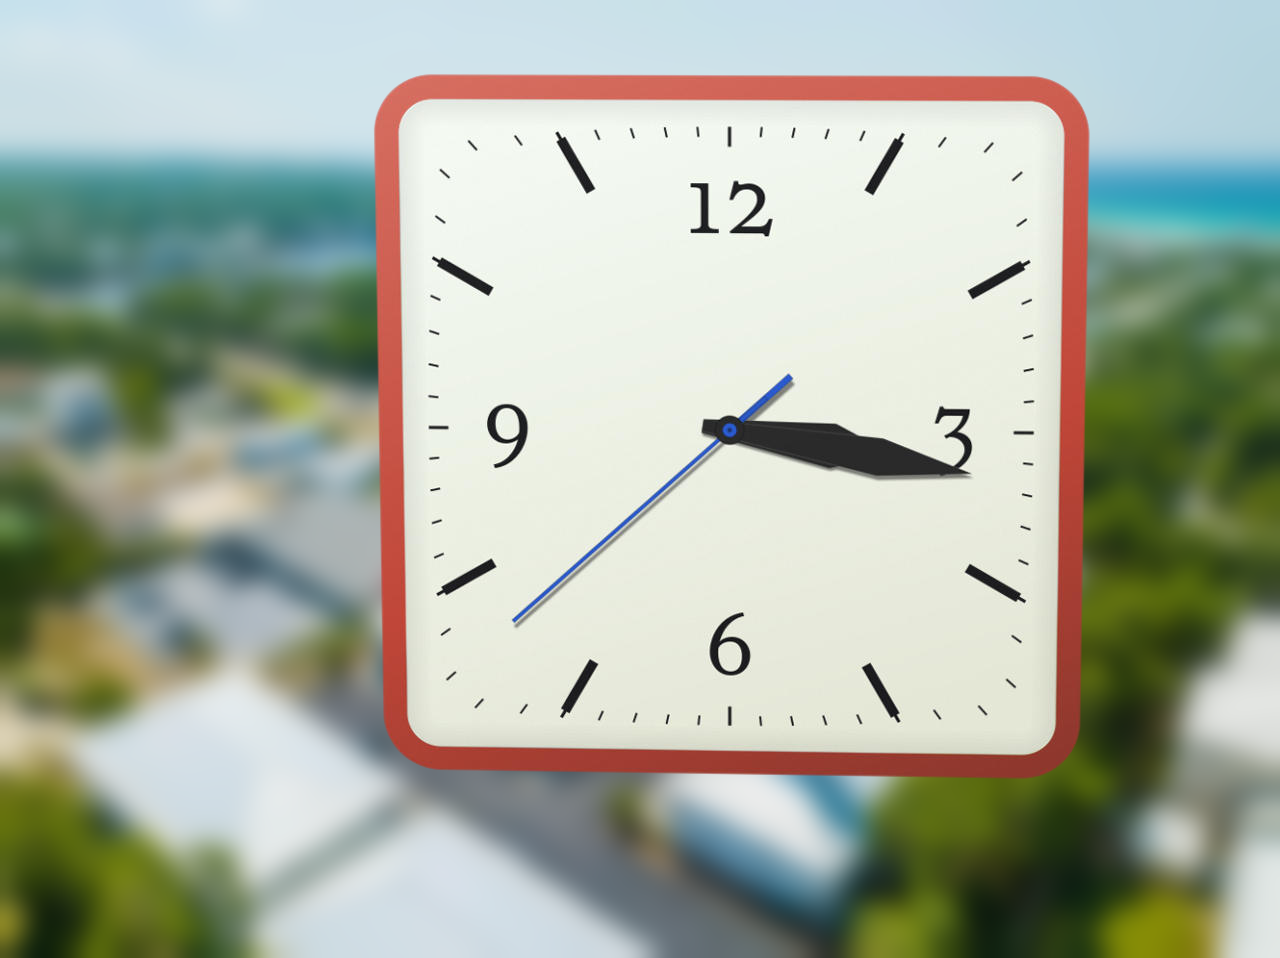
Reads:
3,16,38
